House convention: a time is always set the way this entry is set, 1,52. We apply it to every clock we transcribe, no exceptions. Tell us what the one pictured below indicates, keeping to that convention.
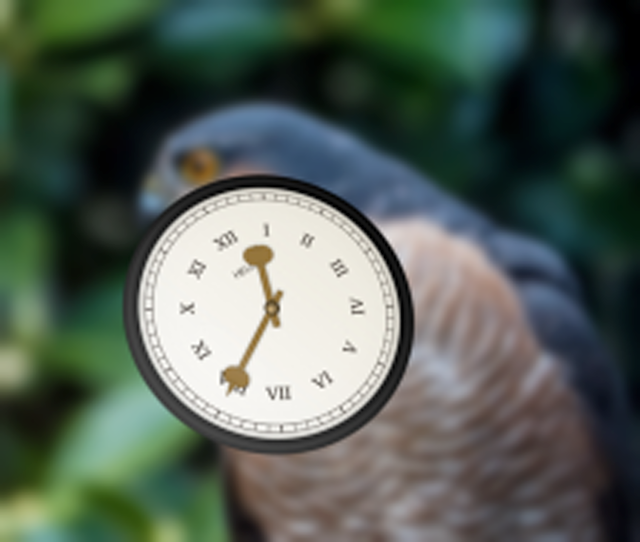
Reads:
12,40
